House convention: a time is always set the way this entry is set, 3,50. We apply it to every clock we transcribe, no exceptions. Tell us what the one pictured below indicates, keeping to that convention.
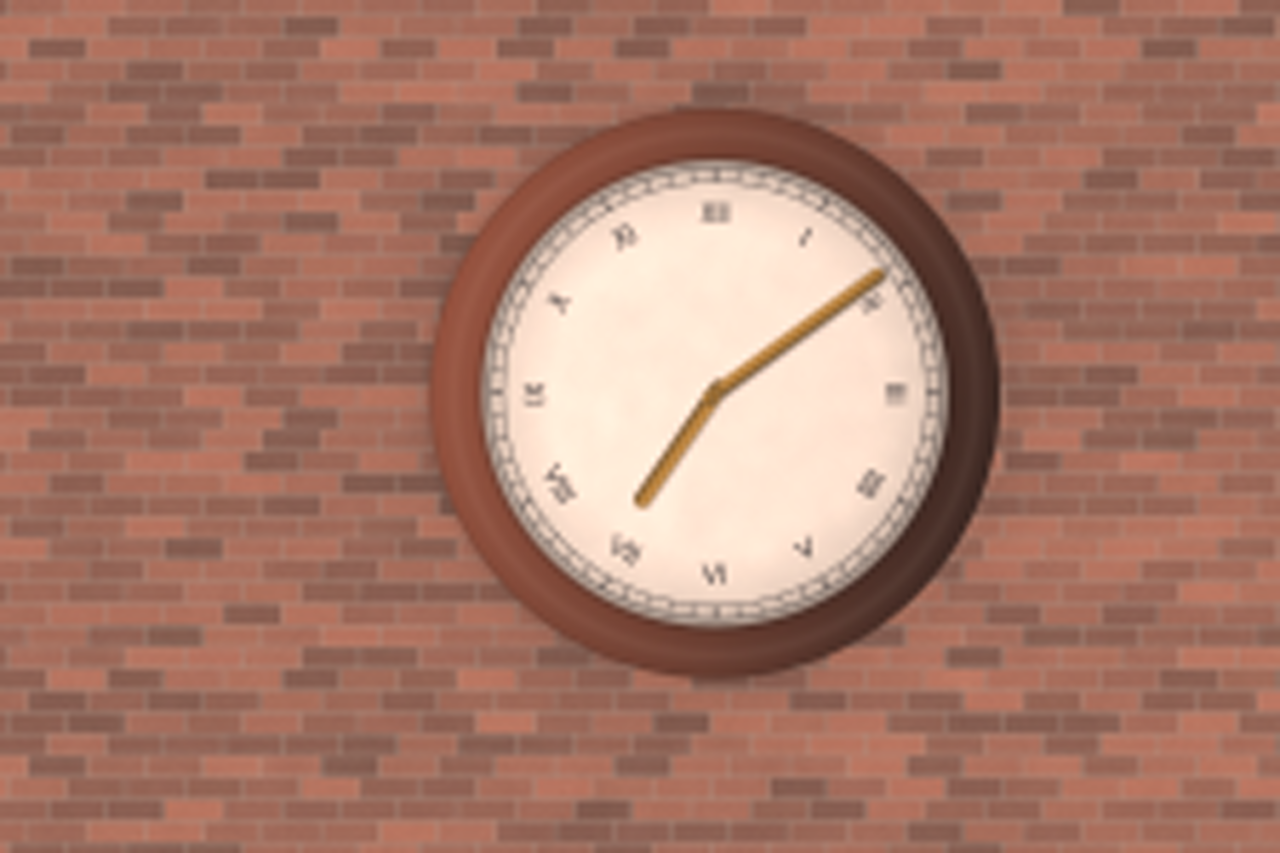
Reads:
7,09
